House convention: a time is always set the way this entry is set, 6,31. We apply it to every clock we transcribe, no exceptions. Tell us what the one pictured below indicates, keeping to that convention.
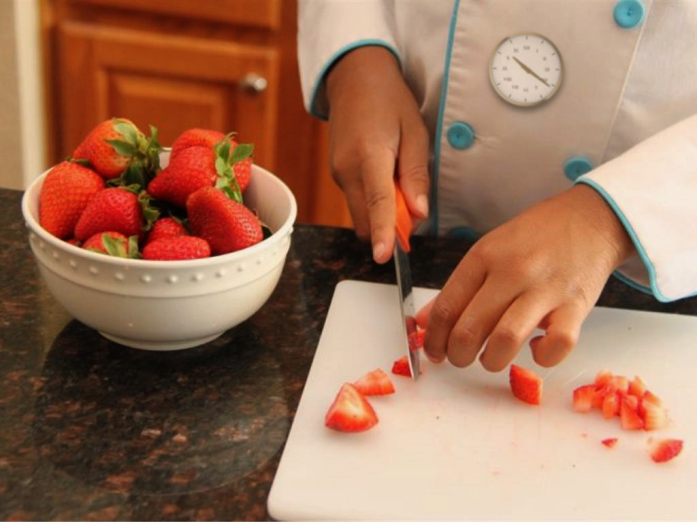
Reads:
10,21
